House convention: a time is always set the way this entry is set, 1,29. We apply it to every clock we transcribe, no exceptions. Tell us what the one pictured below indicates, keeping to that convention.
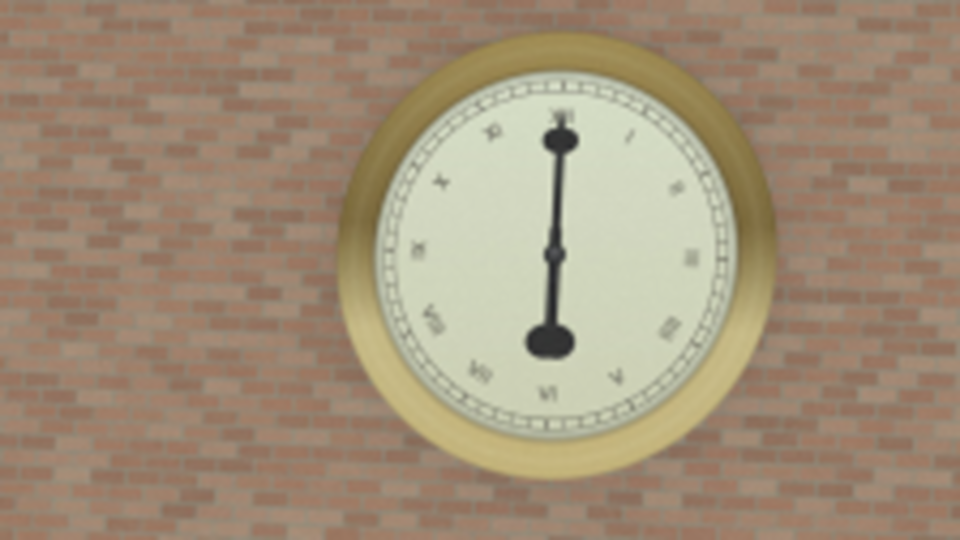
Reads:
6,00
